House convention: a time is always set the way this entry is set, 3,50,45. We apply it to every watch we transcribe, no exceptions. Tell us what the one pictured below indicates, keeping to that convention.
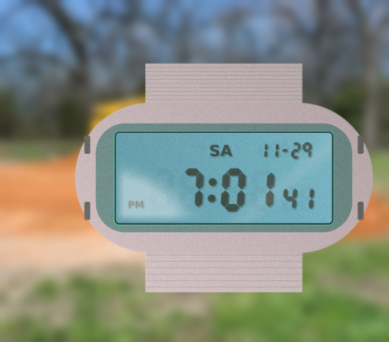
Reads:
7,01,41
